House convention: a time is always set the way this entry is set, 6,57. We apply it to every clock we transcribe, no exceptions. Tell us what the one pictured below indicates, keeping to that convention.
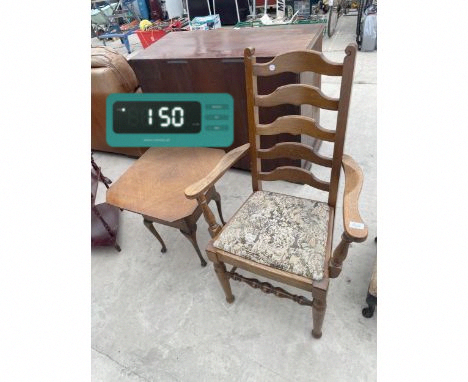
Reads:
1,50
